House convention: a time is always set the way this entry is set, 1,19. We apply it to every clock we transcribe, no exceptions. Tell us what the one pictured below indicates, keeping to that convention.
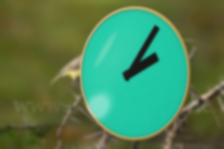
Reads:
2,06
